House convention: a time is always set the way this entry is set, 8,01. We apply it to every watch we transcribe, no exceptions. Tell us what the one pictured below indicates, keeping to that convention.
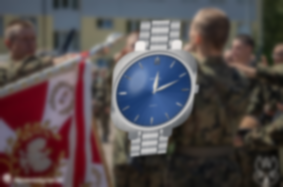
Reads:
12,11
